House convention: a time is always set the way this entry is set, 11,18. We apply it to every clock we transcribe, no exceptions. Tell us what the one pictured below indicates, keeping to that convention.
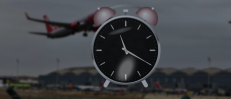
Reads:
11,20
